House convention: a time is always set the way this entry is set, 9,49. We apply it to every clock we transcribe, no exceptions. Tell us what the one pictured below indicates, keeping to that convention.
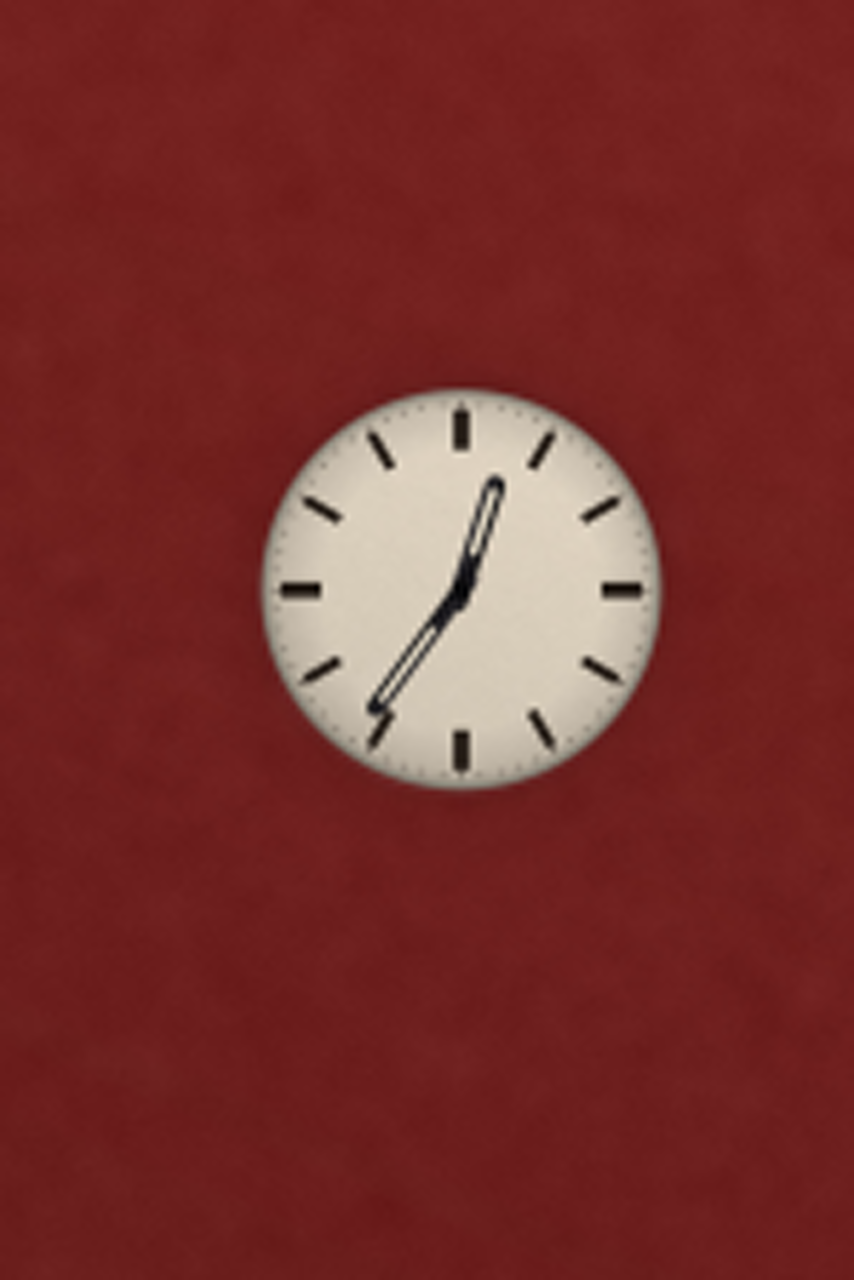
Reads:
12,36
